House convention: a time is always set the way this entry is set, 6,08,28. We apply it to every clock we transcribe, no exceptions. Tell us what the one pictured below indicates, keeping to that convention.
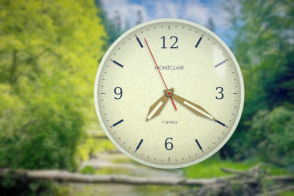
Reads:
7,19,56
